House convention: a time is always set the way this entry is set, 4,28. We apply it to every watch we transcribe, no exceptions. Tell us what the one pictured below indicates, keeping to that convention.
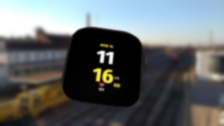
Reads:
11,16
